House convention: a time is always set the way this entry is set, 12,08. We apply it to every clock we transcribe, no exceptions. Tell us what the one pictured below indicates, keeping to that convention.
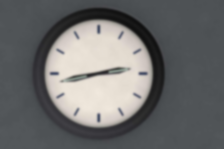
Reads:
2,43
